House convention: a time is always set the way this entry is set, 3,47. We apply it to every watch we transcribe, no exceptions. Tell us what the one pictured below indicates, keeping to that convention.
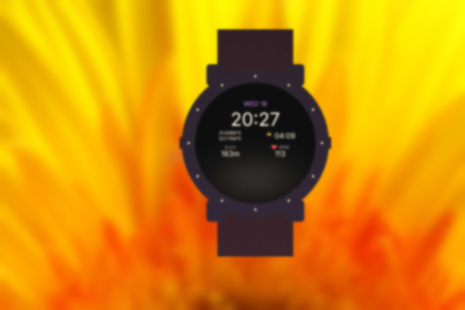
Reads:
20,27
